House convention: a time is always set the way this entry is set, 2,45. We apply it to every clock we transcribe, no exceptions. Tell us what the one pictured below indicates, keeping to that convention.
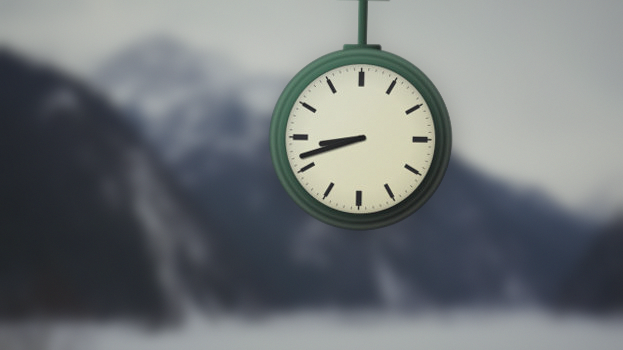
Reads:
8,42
